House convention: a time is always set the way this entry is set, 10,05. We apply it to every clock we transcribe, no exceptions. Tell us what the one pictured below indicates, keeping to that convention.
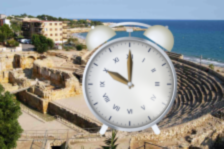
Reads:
10,00
